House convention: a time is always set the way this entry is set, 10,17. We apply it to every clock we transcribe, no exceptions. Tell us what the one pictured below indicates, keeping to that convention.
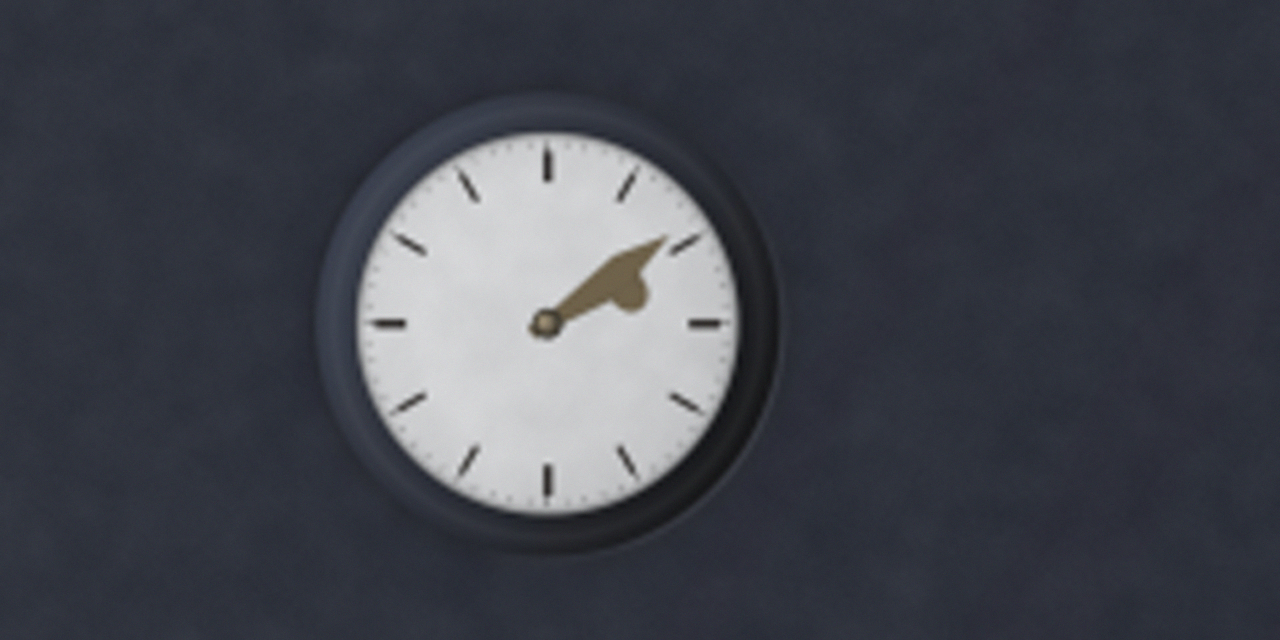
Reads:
2,09
